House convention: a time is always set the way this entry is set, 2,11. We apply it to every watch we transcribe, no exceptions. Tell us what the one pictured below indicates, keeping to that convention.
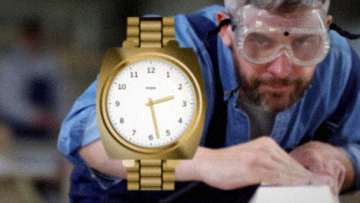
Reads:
2,28
